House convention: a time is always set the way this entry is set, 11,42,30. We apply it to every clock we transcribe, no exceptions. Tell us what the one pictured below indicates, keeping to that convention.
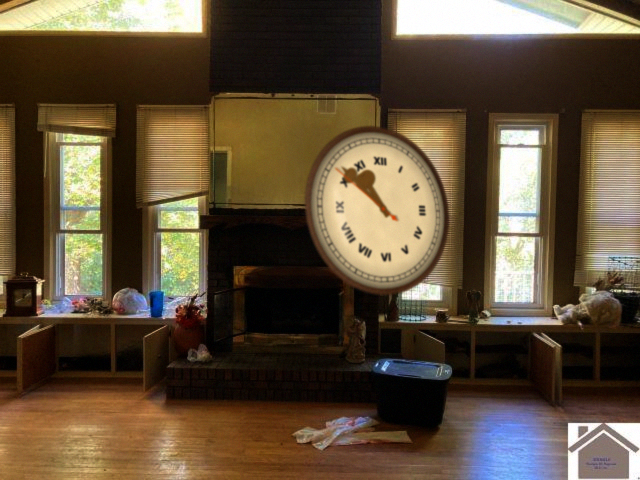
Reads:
10,51,51
